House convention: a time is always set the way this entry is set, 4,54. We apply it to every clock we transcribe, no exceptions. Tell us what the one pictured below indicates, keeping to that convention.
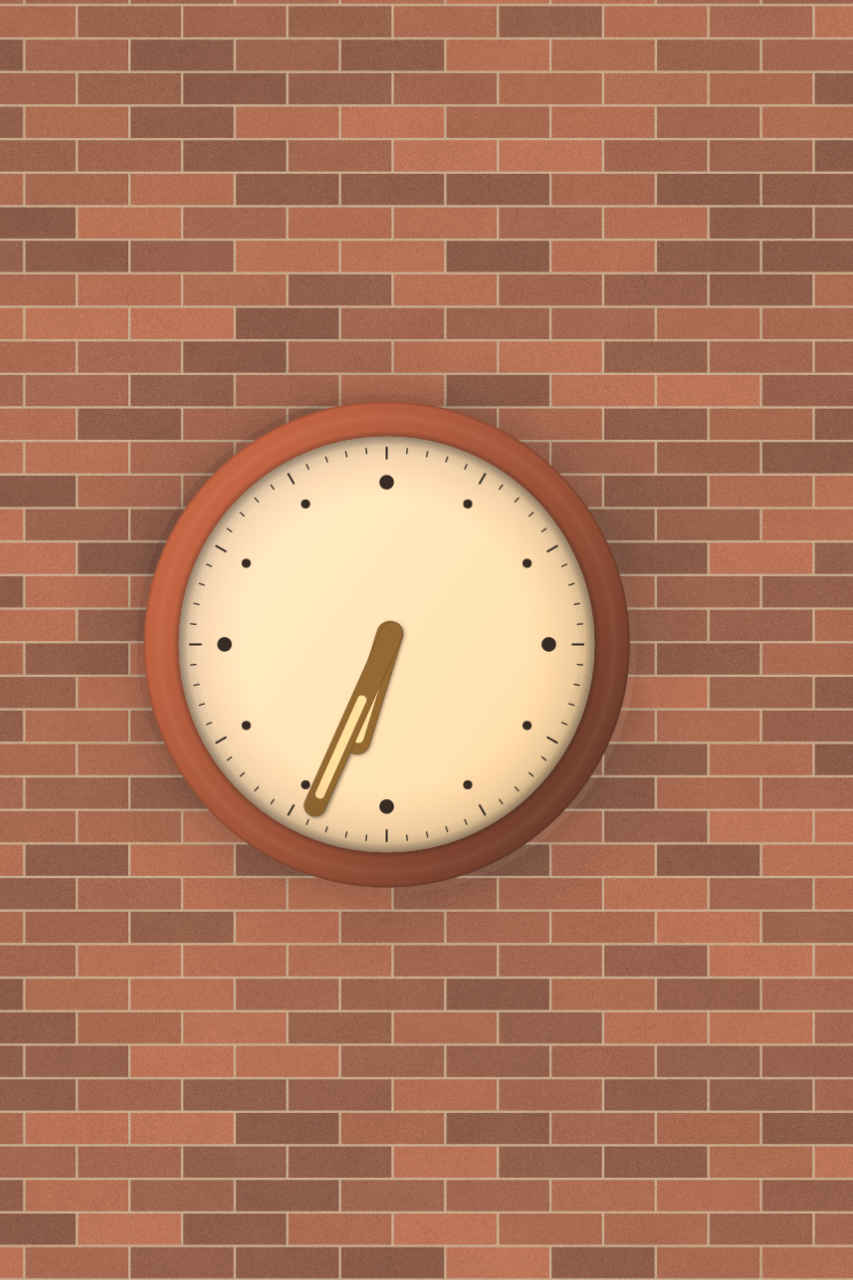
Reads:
6,34
